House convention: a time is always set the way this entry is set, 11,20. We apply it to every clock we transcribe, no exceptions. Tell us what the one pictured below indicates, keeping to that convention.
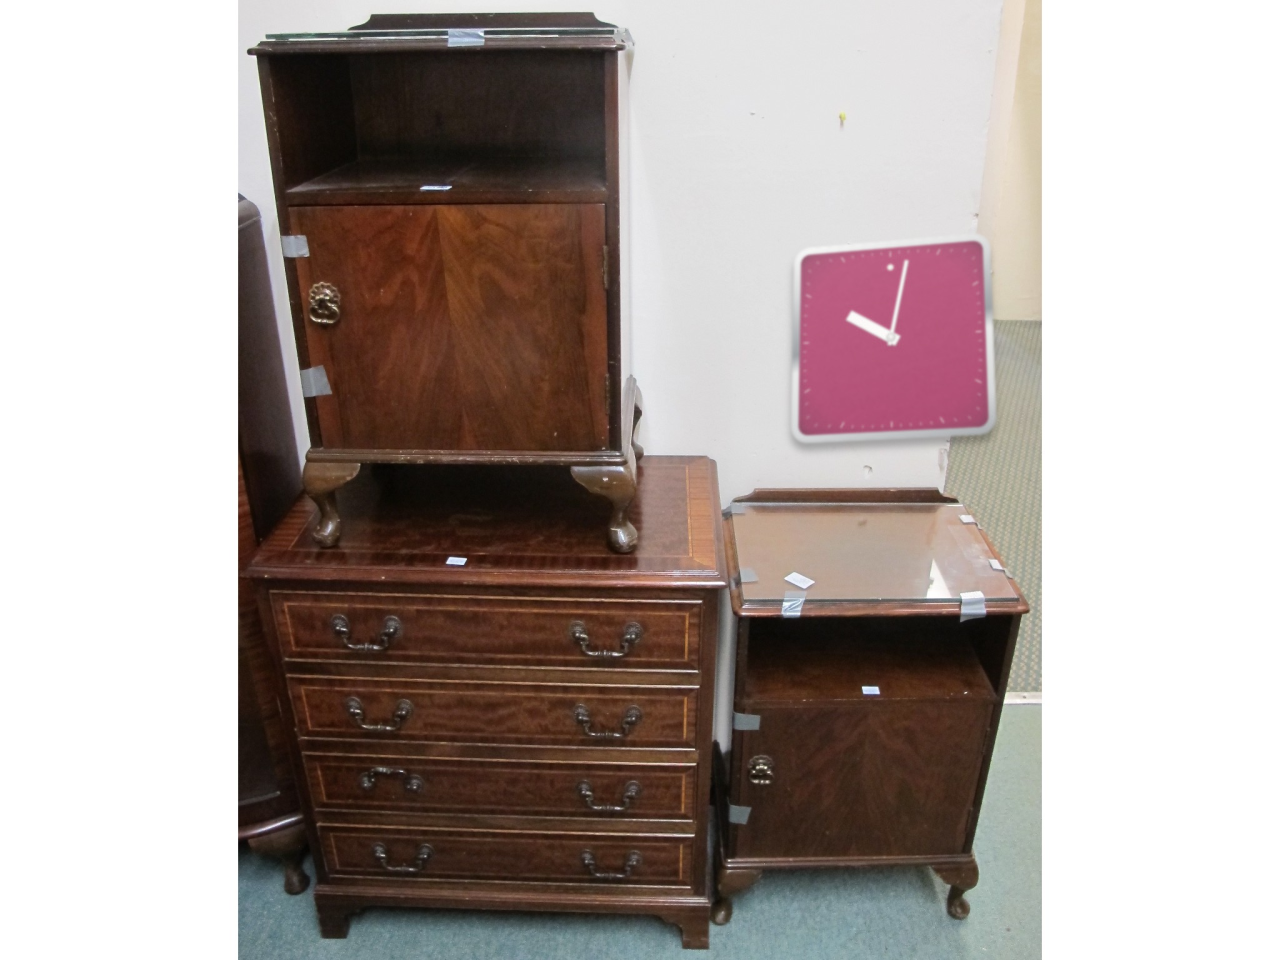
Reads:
10,02
